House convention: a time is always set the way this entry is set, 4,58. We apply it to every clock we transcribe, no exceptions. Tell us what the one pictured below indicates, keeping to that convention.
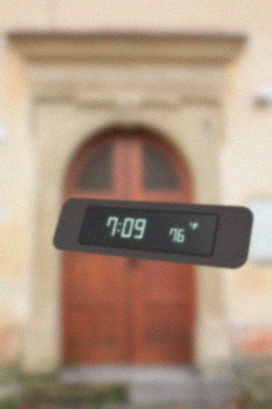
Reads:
7,09
